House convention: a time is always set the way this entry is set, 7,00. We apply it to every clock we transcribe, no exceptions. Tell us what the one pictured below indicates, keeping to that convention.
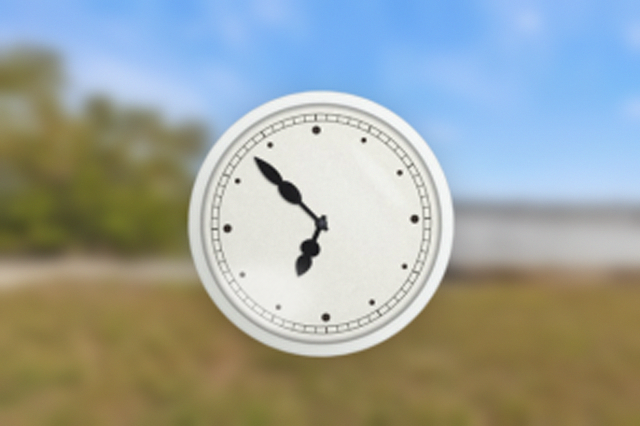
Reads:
6,53
